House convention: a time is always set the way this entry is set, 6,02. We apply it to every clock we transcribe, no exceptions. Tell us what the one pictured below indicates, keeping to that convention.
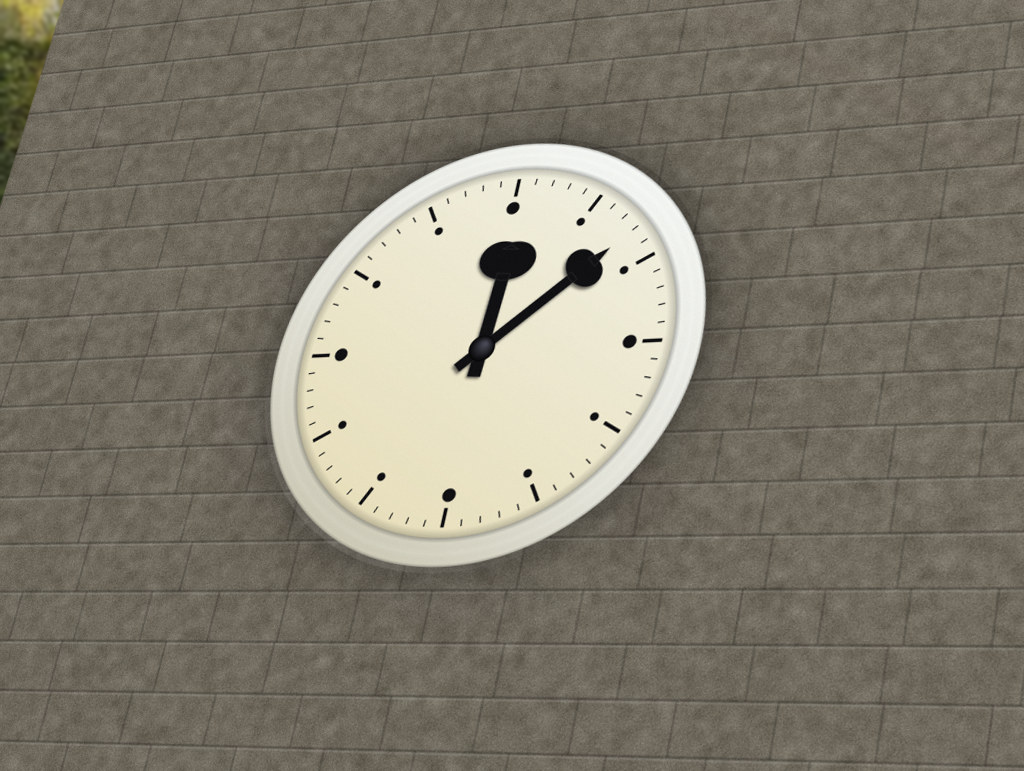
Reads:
12,08
